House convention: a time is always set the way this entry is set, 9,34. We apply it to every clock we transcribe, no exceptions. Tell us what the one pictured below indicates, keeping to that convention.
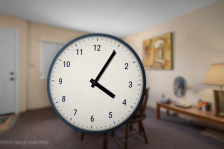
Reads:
4,05
